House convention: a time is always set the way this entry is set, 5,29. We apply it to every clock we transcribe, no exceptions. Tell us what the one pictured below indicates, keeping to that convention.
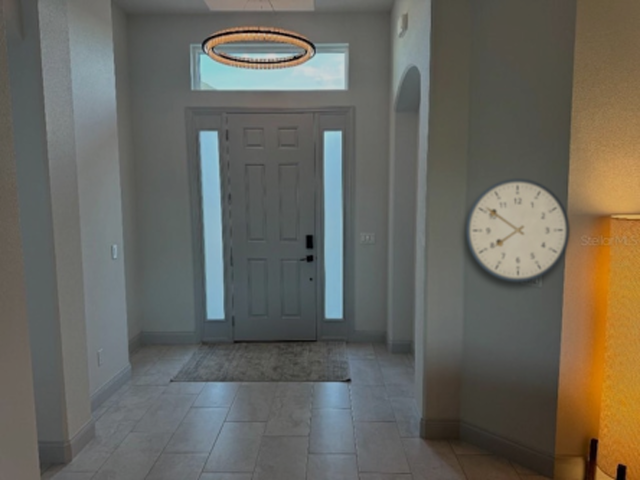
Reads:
7,51
